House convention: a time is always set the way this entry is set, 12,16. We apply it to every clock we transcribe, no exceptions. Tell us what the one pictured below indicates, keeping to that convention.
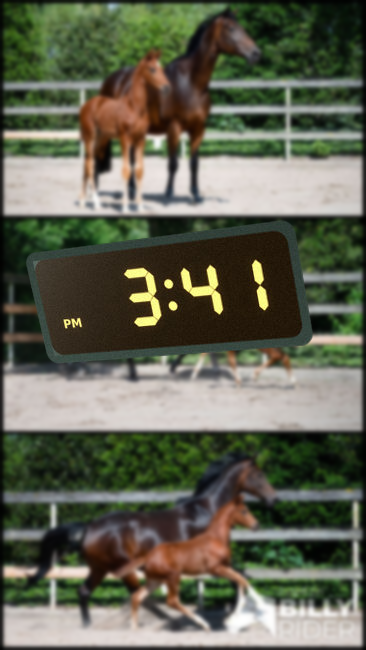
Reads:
3,41
